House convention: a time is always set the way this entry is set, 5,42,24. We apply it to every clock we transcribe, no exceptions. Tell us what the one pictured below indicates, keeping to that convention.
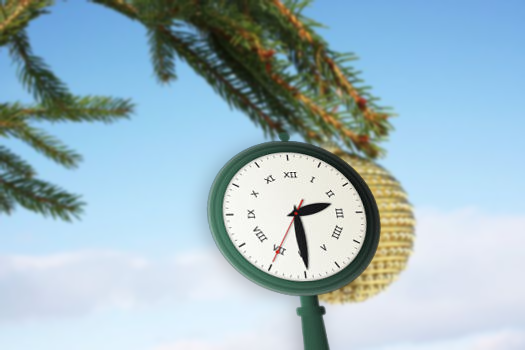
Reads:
2,29,35
